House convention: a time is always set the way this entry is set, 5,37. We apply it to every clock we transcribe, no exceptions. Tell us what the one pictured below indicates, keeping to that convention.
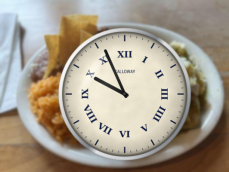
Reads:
9,56
